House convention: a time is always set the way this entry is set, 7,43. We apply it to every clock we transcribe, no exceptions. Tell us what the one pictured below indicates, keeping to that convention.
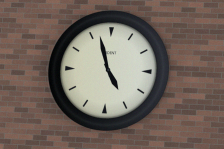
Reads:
4,57
